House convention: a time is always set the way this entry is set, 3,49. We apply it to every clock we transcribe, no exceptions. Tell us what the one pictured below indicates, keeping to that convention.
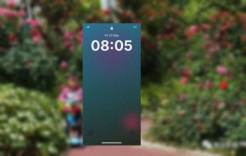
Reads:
8,05
